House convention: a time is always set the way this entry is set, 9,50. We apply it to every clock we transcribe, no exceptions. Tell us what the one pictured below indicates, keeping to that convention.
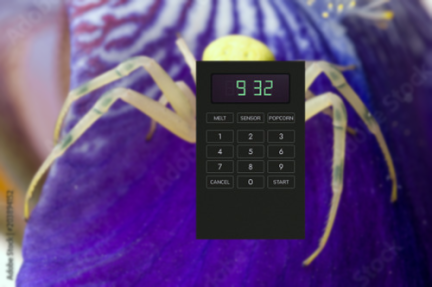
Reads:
9,32
